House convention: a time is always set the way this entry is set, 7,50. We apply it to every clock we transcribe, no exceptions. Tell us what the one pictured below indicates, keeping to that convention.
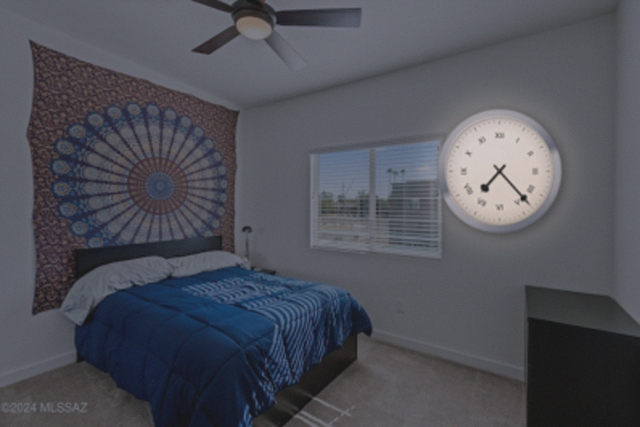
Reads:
7,23
